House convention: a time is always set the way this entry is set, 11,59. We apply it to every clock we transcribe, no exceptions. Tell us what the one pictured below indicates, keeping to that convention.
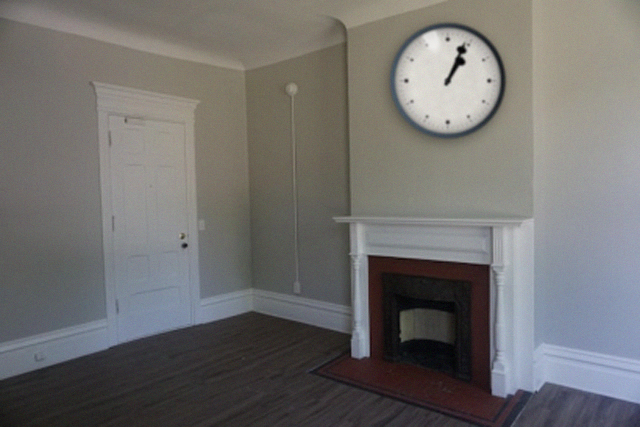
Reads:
1,04
